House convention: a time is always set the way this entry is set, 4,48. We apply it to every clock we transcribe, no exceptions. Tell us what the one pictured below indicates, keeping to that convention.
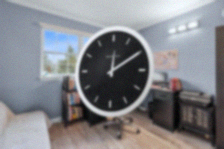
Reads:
12,10
